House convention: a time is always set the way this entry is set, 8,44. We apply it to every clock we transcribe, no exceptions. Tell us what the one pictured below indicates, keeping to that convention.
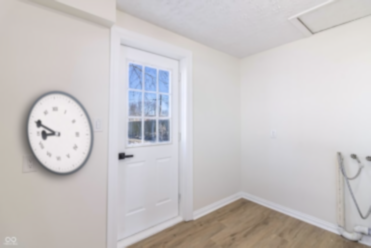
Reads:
8,49
